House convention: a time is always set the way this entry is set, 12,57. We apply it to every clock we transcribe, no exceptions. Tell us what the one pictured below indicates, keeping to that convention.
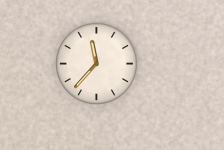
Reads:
11,37
